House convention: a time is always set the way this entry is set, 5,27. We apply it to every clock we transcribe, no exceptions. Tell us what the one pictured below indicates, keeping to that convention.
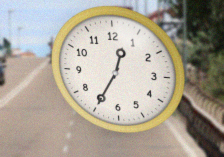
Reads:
12,35
